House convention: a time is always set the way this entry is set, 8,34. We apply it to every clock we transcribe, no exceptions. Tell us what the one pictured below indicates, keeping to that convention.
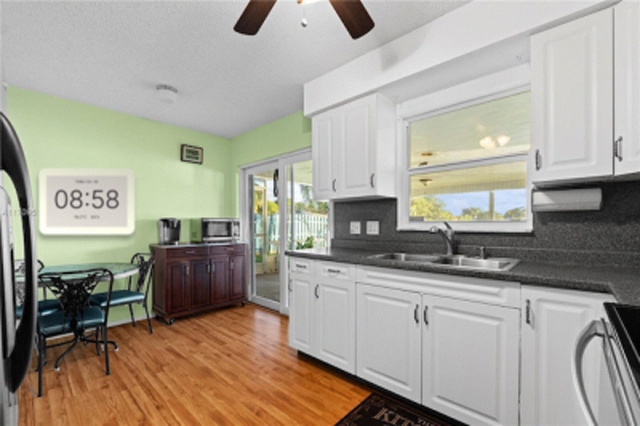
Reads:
8,58
